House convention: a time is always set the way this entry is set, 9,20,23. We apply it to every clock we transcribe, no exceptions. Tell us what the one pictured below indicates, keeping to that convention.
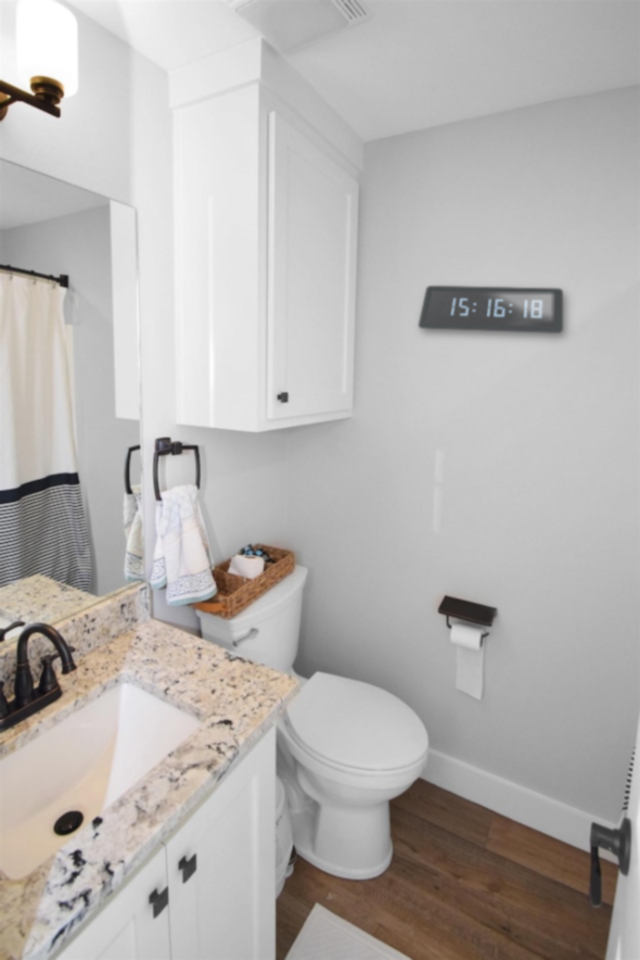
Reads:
15,16,18
